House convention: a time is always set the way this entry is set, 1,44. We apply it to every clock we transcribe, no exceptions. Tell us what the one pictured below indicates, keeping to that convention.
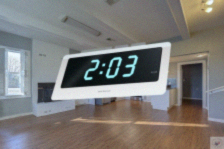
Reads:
2,03
